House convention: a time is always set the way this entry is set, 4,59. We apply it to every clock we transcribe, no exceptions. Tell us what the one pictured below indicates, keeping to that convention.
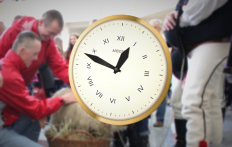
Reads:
12,48
